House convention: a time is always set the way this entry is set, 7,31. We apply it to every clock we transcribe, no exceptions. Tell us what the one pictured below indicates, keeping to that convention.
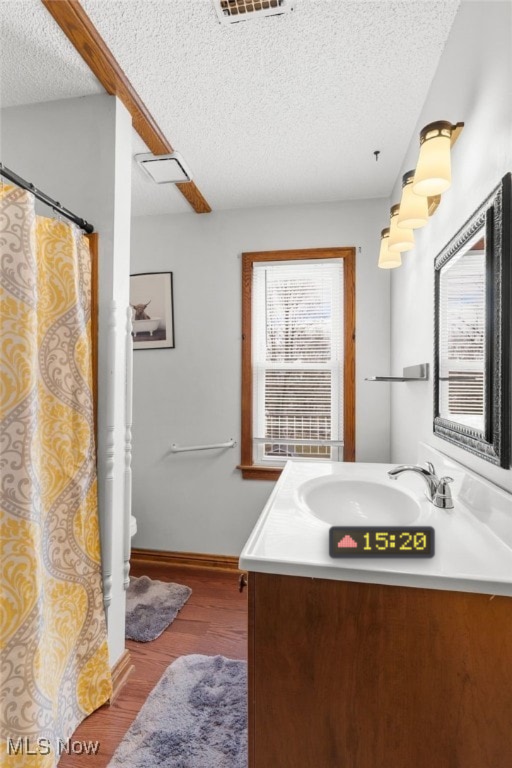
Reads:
15,20
